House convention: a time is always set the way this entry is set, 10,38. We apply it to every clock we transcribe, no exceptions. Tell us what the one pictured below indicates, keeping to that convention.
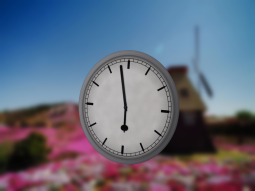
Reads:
5,58
